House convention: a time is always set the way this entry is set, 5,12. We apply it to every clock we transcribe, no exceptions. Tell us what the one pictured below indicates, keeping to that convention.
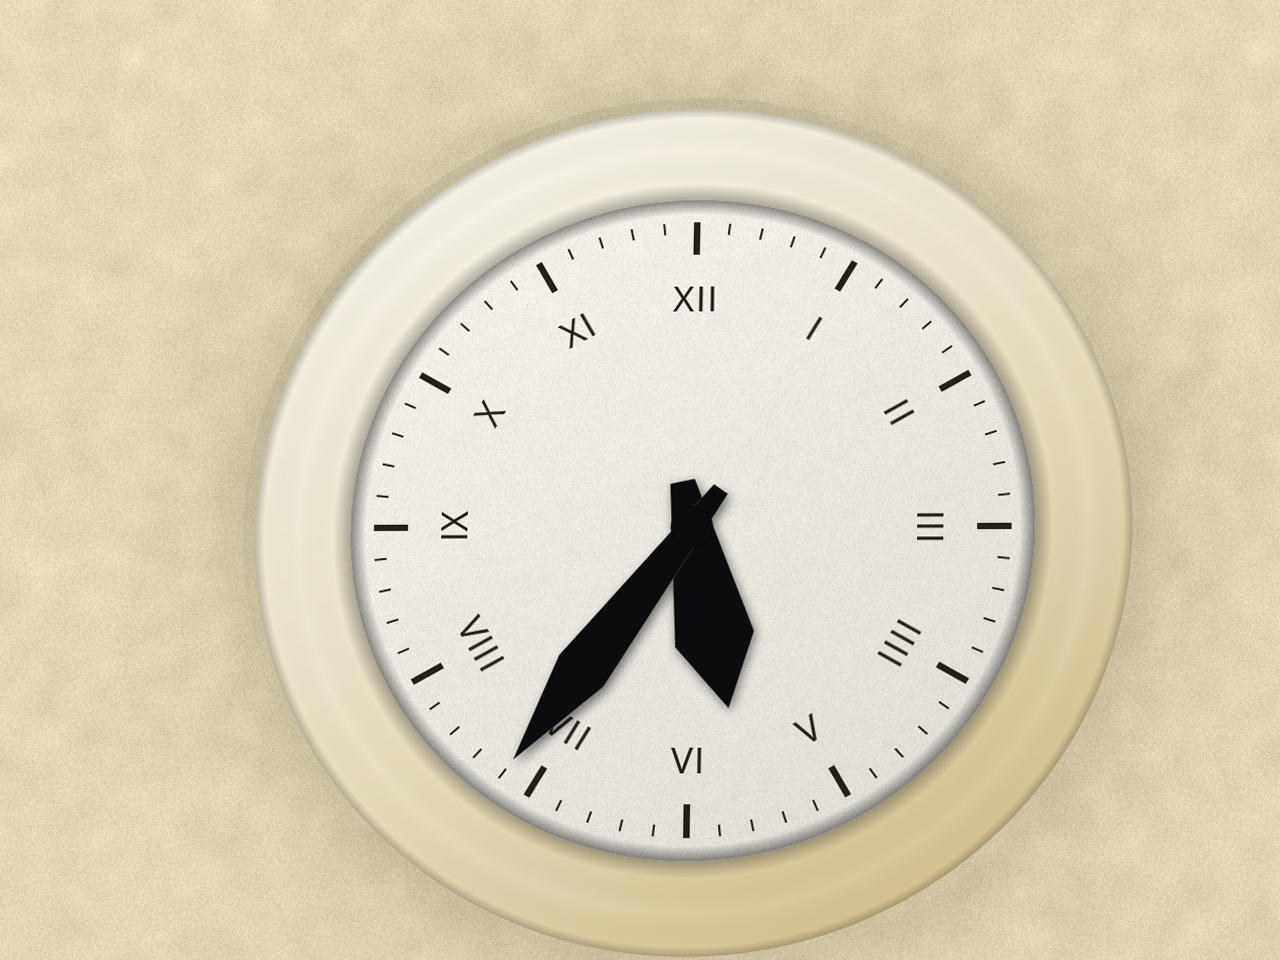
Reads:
5,36
